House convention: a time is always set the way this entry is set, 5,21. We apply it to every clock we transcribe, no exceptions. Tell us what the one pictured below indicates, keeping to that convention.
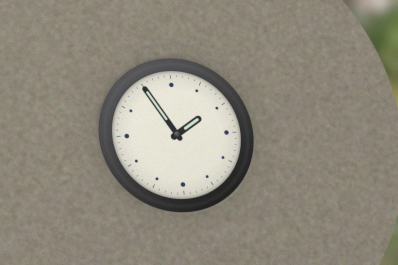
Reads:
1,55
